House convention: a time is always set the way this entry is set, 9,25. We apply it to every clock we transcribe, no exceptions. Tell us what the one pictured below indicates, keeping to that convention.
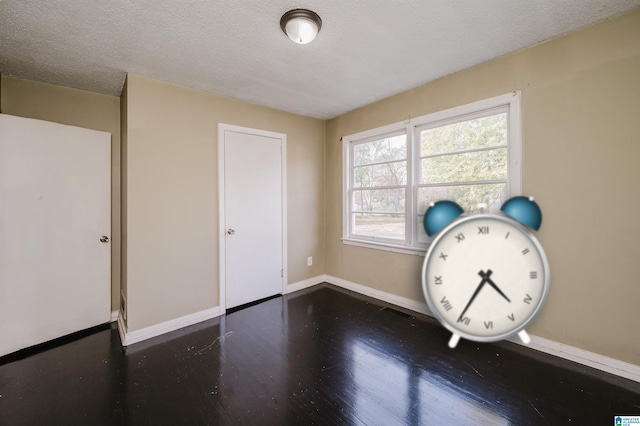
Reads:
4,36
